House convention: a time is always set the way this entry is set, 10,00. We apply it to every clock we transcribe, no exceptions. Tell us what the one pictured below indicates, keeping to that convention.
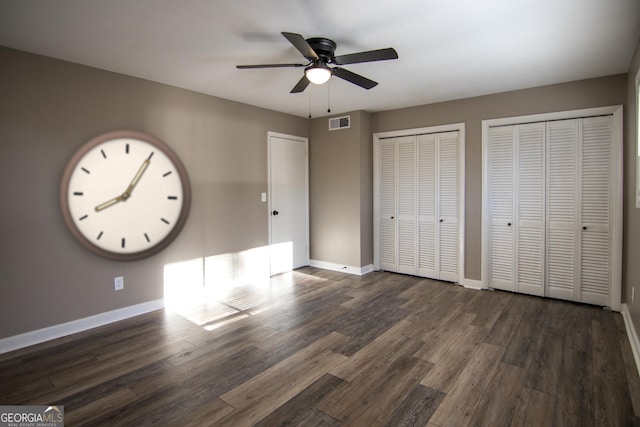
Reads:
8,05
